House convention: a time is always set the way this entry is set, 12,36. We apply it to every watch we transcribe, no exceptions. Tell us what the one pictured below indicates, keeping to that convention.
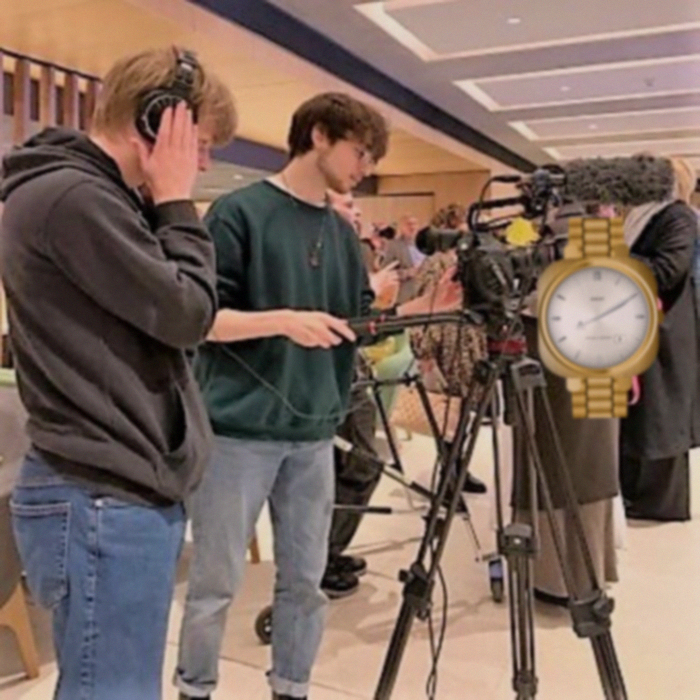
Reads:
8,10
